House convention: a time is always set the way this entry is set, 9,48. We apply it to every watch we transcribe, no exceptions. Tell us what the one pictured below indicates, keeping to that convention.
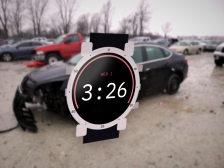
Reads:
3,26
